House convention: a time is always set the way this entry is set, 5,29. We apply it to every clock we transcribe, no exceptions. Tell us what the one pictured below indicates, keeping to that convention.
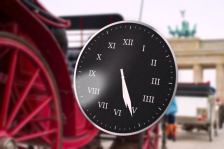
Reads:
5,26
